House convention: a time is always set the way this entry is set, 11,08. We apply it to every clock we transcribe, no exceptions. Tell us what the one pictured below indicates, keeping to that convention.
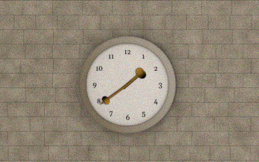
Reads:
1,39
